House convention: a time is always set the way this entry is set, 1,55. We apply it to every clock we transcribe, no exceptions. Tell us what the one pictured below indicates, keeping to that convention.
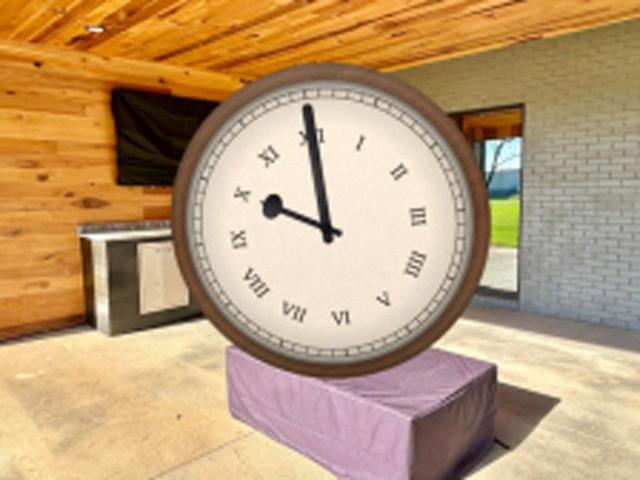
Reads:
10,00
